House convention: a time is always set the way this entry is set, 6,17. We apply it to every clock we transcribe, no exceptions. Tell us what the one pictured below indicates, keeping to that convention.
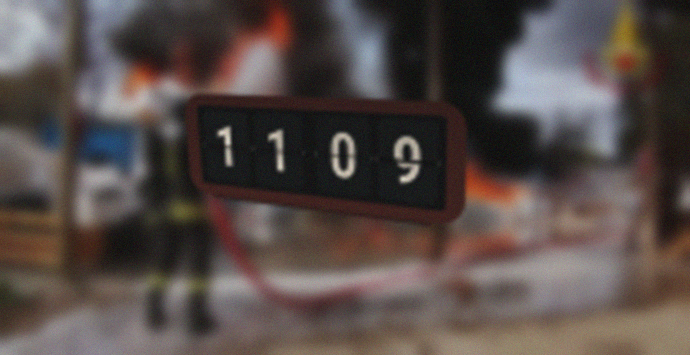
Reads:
11,09
